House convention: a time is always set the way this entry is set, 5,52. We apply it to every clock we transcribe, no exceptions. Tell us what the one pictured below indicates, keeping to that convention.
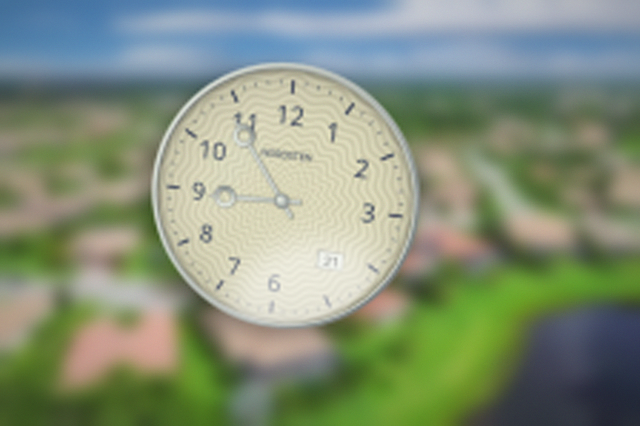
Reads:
8,54
